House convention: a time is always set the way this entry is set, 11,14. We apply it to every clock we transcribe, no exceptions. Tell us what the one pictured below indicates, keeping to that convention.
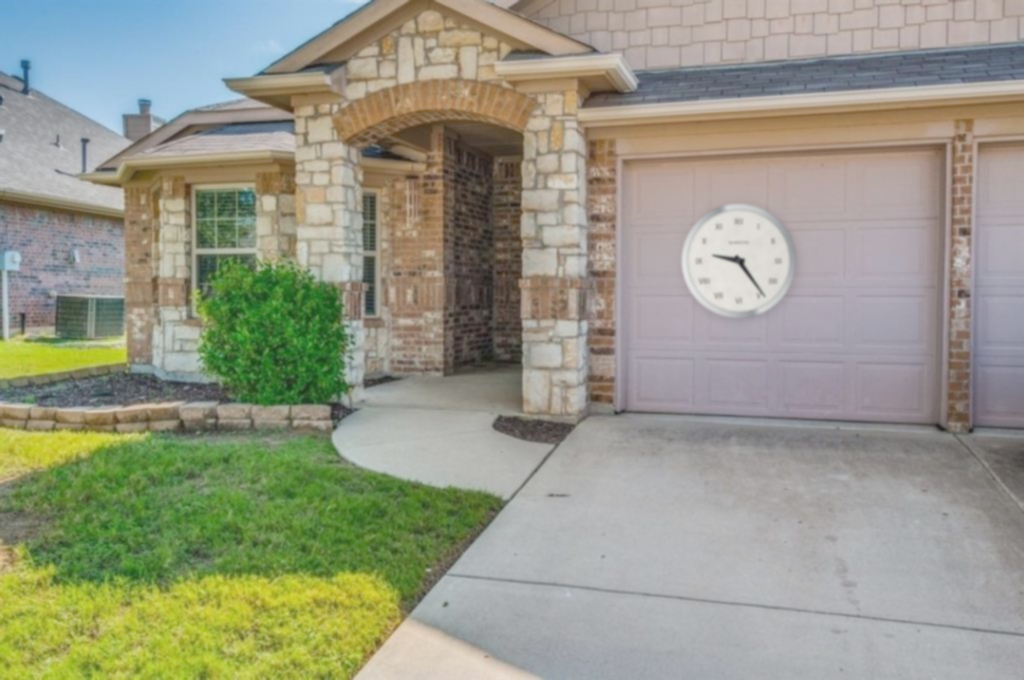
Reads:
9,24
